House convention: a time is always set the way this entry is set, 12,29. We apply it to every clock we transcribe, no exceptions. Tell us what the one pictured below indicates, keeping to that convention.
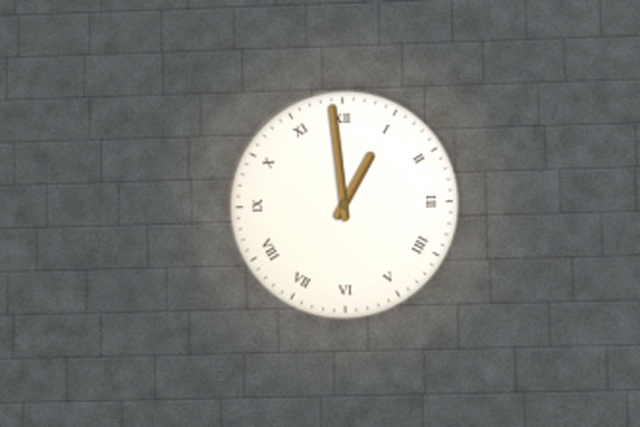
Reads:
12,59
